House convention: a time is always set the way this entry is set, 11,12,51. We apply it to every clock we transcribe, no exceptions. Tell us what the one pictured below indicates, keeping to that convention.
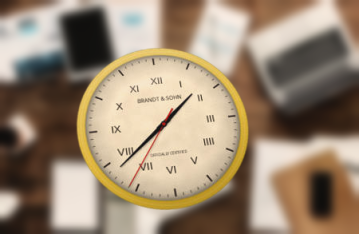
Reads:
1,38,36
